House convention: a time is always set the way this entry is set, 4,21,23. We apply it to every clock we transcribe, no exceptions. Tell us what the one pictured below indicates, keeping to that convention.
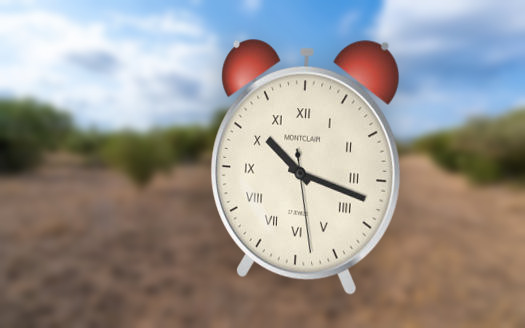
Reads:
10,17,28
